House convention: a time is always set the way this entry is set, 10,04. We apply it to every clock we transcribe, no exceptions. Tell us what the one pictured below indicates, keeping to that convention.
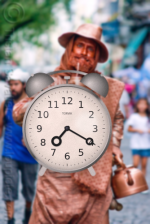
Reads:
7,20
